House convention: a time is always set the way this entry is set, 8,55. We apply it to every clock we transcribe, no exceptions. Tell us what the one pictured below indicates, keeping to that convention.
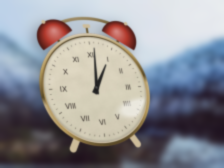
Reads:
1,01
